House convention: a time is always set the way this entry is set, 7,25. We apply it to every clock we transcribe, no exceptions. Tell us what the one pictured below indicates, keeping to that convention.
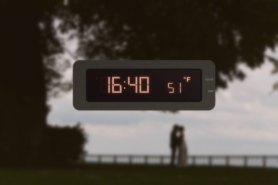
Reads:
16,40
